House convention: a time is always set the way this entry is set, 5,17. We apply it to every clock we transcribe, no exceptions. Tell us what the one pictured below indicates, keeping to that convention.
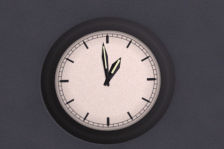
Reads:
12,59
